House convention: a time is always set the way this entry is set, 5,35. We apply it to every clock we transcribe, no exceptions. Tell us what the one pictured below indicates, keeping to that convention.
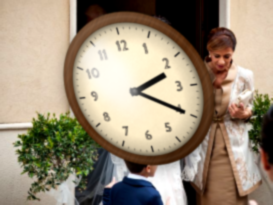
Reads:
2,20
